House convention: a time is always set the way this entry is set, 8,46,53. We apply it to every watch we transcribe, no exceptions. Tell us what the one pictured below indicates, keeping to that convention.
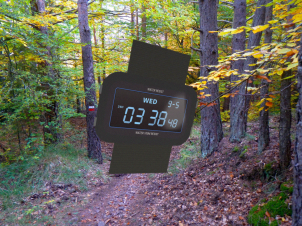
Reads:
3,38,48
